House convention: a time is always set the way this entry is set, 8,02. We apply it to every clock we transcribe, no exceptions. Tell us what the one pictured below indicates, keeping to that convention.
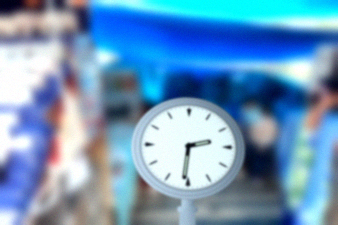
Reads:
2,31
